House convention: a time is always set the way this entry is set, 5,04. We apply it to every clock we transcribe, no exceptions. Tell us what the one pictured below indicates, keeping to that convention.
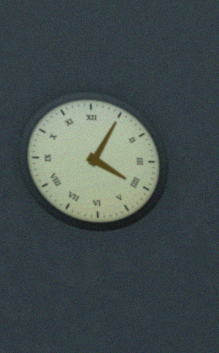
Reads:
4,05
